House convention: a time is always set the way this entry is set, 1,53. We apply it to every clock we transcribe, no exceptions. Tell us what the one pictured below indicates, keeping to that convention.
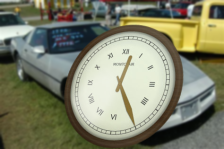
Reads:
12,25
